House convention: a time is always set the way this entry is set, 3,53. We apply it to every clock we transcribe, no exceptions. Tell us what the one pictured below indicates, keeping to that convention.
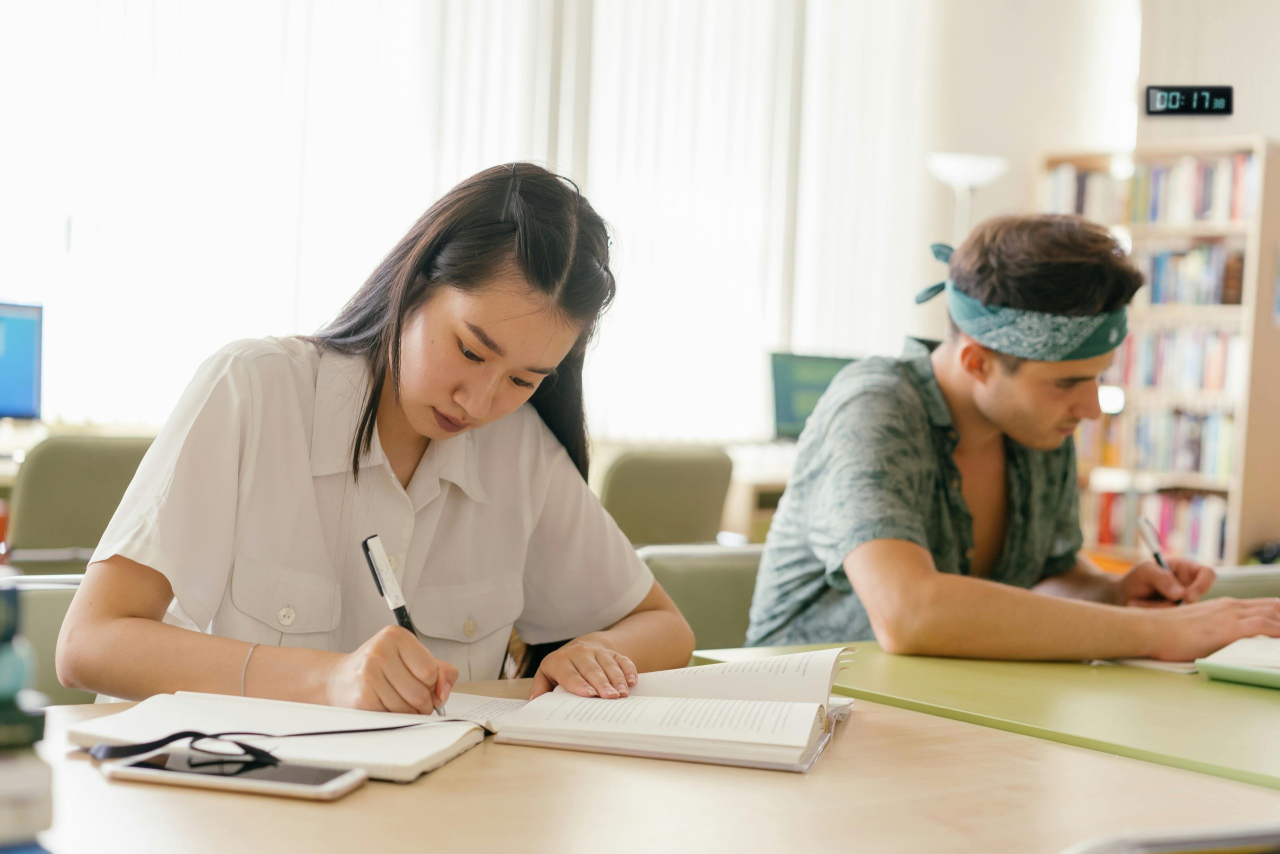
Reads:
0,17
